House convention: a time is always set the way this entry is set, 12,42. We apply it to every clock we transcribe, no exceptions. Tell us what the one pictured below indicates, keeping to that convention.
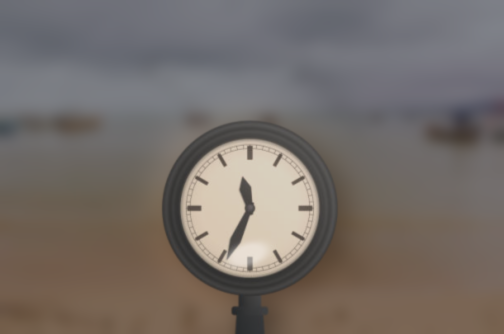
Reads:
11,34
